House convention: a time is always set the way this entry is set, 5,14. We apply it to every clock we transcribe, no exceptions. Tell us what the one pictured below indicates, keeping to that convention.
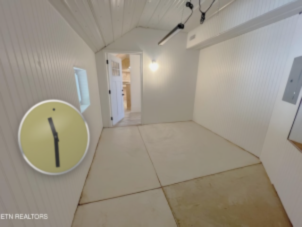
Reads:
11,30
